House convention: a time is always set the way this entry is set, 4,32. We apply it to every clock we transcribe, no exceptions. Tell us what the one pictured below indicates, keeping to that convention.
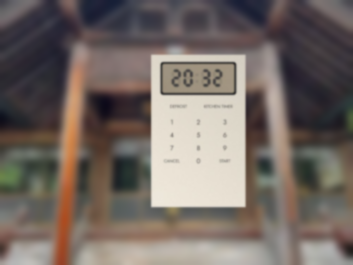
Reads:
20,32
